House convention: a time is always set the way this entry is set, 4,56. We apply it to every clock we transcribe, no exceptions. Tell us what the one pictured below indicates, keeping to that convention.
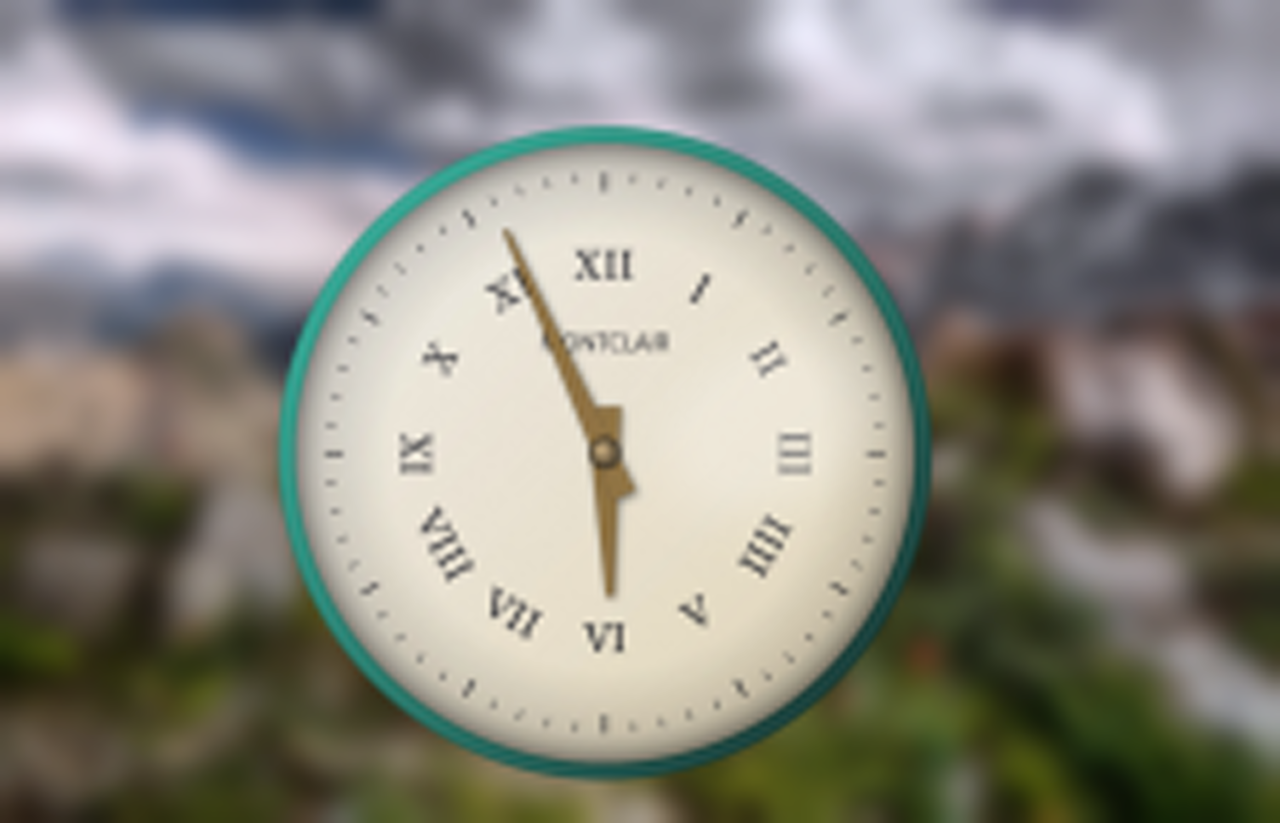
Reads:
5,56
